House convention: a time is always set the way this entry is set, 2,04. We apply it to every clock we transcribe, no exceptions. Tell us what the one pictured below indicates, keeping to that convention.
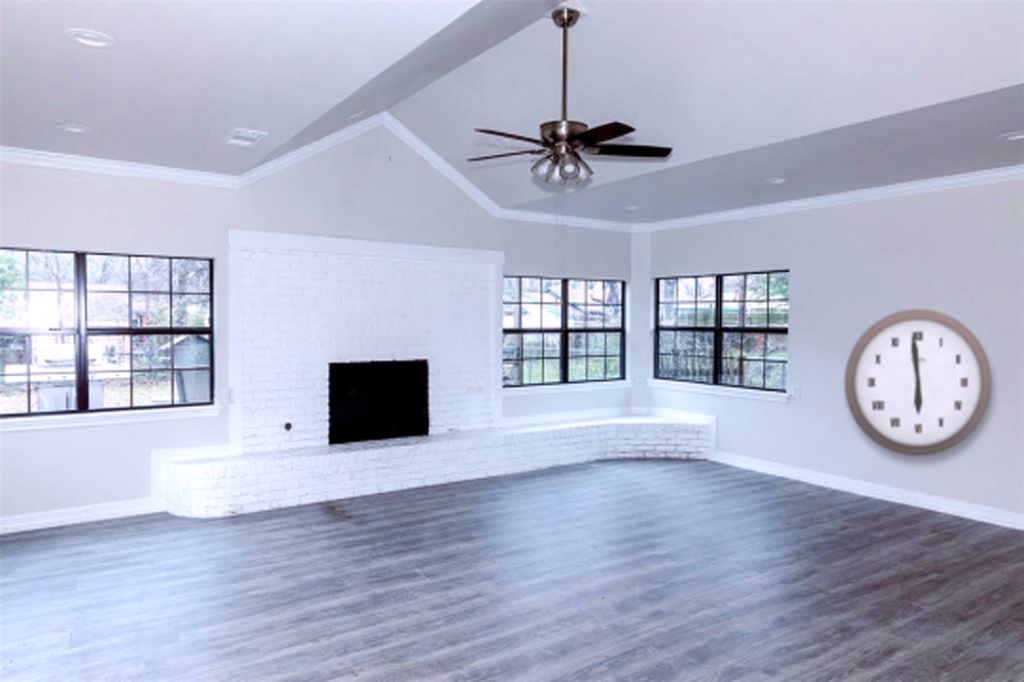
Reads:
5,59
